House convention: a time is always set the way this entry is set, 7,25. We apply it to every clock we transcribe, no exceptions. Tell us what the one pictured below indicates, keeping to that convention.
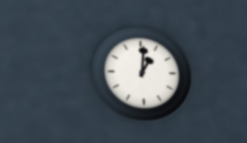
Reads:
1,01
